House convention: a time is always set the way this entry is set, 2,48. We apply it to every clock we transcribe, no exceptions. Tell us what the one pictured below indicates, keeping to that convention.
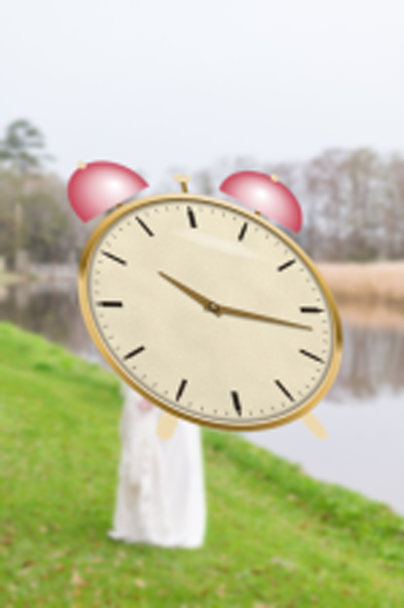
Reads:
10,17
